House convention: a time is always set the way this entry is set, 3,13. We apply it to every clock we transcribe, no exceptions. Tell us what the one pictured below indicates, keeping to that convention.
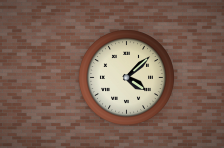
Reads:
4,08
